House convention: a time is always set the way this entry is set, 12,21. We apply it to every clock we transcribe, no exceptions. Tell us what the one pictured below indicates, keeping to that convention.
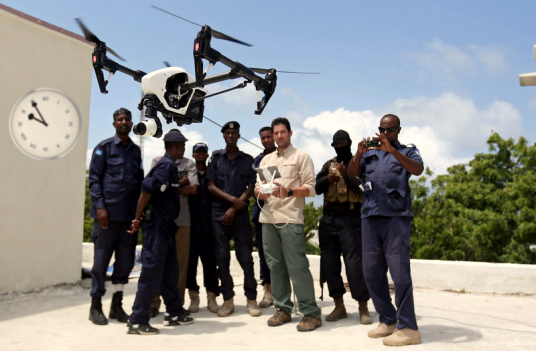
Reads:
9,55
